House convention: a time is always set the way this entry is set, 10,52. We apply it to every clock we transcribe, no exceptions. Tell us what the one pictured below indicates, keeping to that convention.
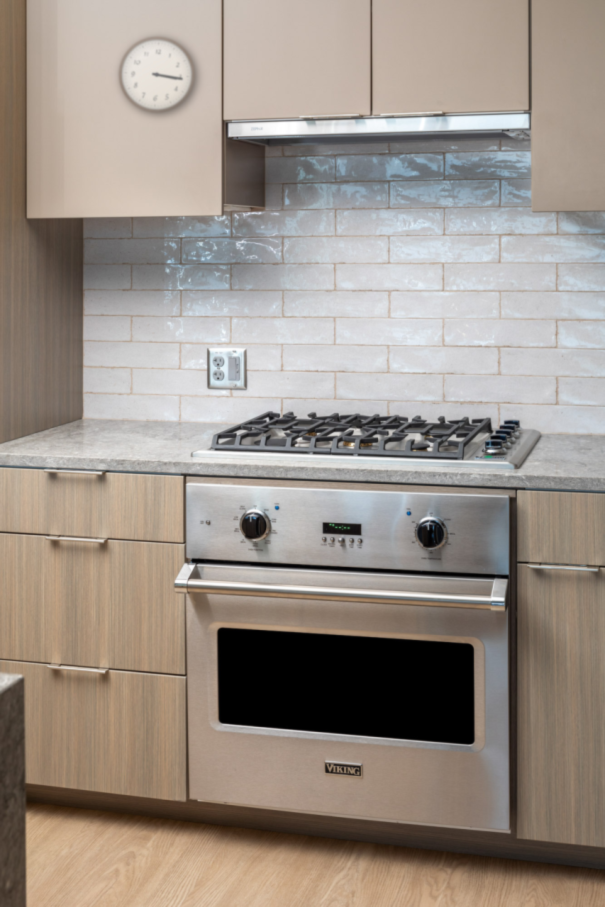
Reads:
3,16
